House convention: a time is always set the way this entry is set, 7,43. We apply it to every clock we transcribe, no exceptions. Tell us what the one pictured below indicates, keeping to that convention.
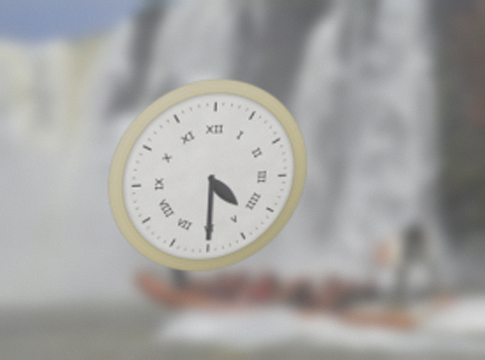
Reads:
4,30
